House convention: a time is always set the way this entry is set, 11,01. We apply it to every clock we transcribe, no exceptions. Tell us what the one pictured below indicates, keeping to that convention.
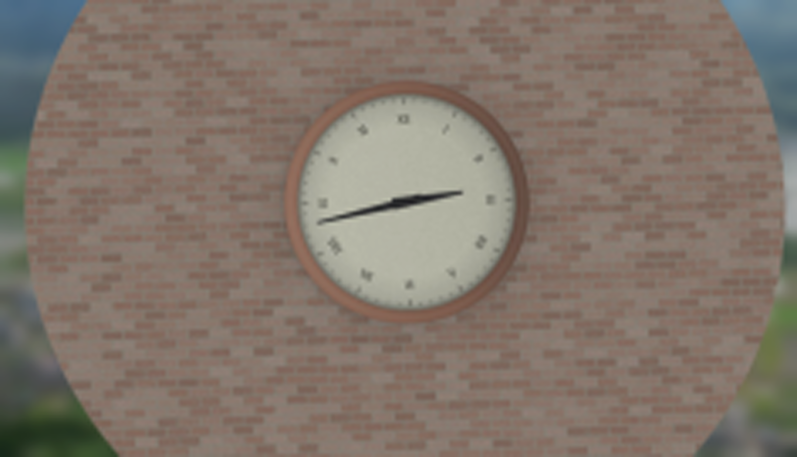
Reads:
2,43
